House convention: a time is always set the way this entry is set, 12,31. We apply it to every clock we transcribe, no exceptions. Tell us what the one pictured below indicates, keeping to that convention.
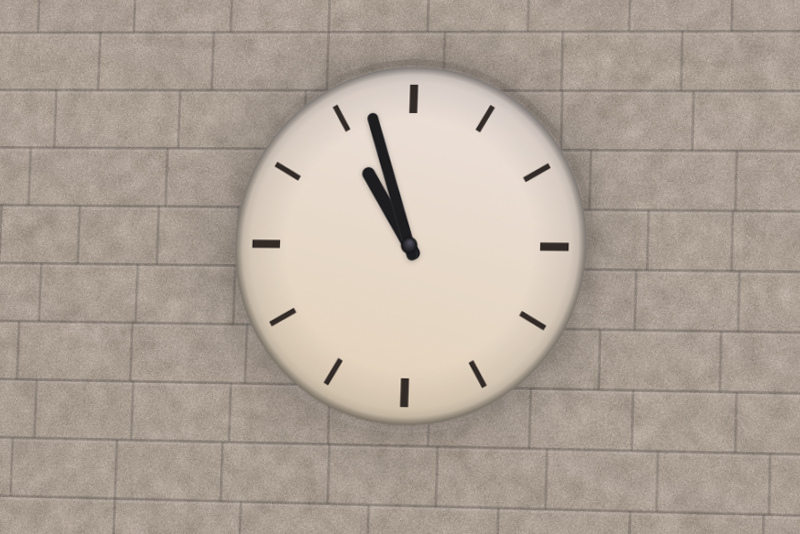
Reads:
10,57
